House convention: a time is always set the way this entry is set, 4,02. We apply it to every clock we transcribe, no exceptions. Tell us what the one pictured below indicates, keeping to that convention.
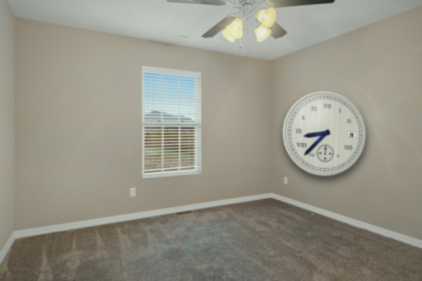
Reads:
8,37
